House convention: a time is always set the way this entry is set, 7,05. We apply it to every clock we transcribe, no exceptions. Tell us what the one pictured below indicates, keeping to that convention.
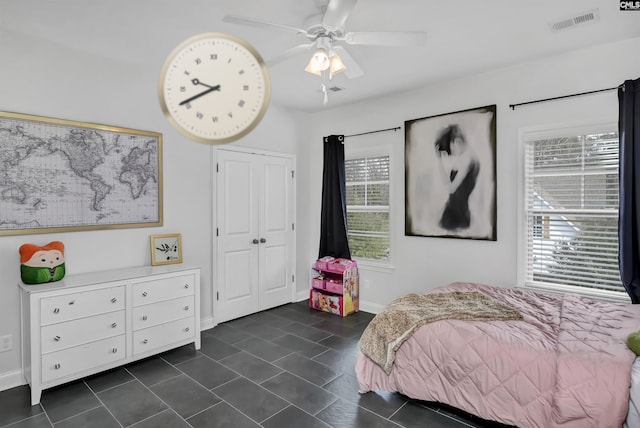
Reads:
9,41
